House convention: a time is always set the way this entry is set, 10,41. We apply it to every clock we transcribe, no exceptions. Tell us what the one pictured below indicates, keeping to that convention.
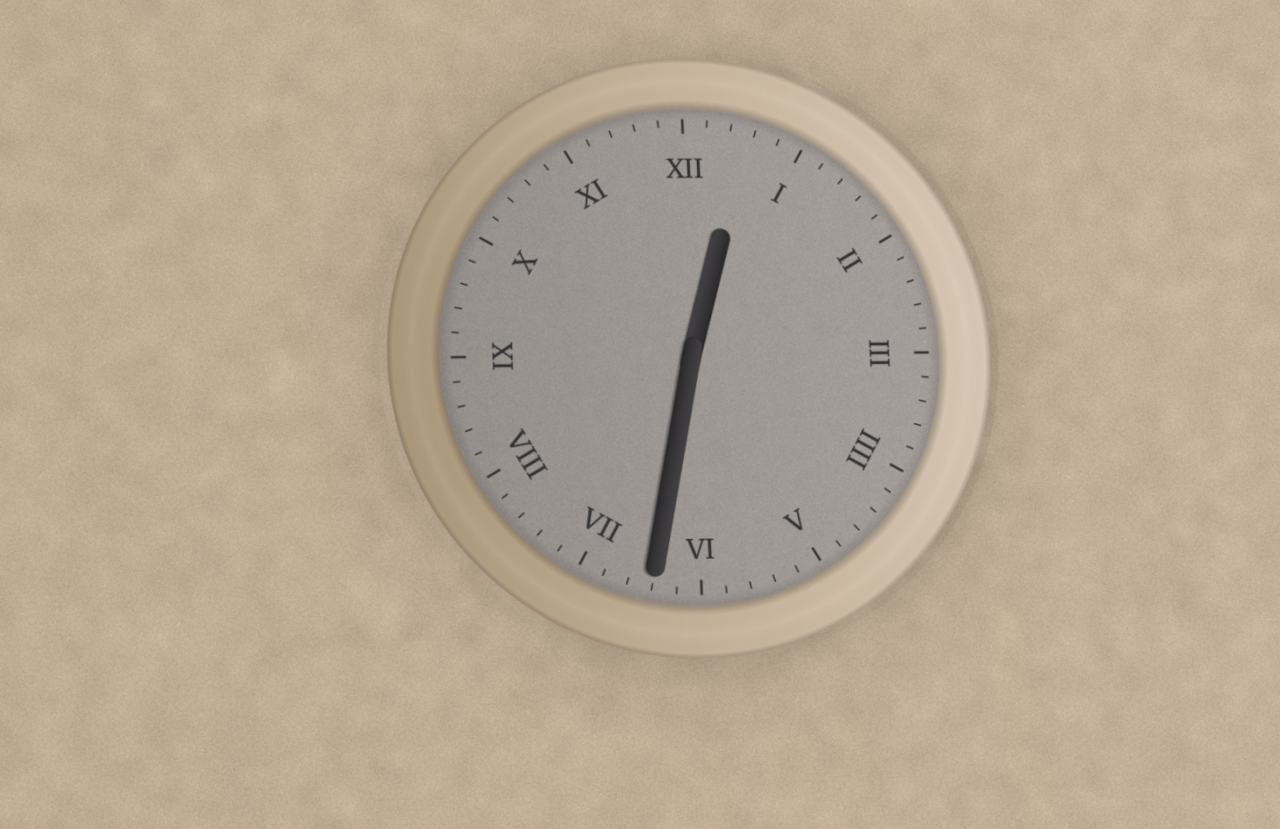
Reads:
12,32
